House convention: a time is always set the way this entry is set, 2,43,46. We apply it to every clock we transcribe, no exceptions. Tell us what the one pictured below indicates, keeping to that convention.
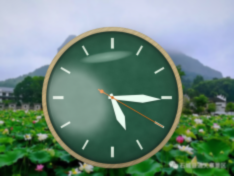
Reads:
5,15,20
